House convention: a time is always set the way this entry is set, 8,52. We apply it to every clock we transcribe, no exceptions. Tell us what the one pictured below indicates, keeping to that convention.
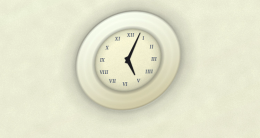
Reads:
5,03
